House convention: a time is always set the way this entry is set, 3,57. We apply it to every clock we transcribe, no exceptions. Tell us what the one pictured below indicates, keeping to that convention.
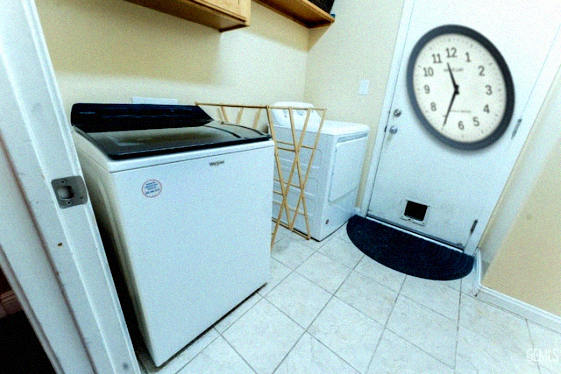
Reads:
11,35
